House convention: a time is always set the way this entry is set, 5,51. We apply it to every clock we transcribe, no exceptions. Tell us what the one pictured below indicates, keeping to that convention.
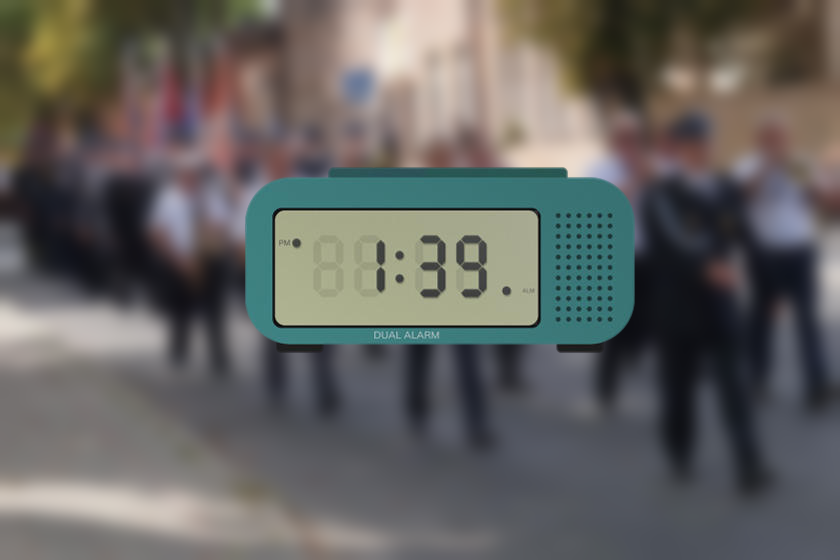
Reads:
1,39
